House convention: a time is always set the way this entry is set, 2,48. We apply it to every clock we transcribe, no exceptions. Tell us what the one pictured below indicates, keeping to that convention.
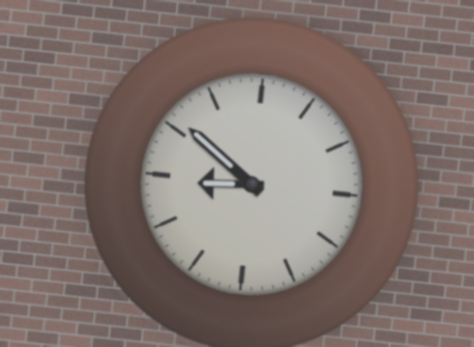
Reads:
8,51
